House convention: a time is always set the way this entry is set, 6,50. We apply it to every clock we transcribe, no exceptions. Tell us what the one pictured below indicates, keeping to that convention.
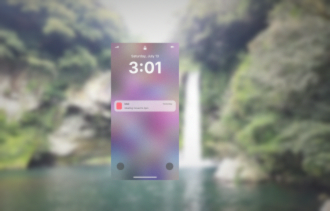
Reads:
3,01
